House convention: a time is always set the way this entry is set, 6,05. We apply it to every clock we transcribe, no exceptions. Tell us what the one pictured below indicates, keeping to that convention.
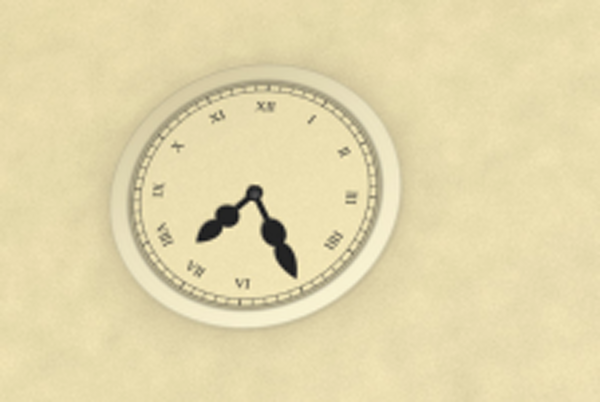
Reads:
7,25
